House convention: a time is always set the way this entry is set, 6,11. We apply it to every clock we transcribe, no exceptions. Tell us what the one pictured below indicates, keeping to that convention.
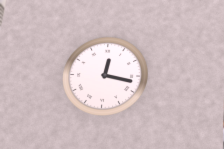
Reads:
12,17
